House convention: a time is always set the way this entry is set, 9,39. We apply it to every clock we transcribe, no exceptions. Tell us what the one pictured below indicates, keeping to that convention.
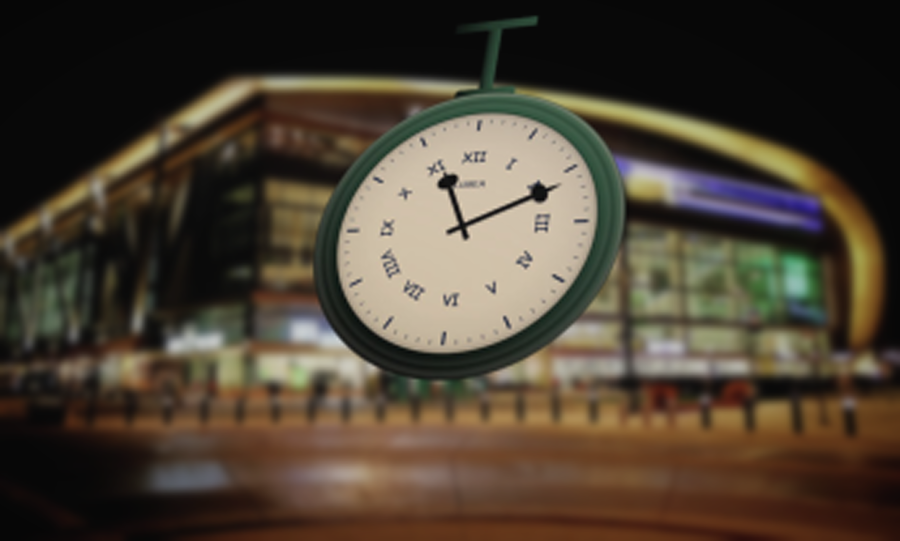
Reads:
11,11
